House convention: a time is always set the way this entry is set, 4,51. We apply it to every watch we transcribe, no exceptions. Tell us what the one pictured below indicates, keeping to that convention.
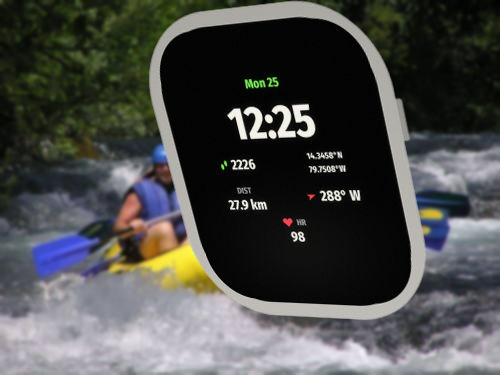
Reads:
12,25
